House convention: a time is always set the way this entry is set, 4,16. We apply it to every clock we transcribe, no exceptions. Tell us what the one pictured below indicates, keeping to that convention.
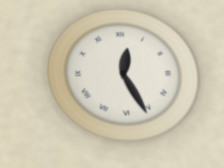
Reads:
12,26
